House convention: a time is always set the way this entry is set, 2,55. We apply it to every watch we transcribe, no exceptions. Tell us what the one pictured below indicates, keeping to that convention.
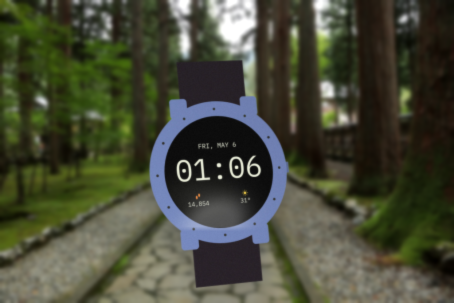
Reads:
1,06
